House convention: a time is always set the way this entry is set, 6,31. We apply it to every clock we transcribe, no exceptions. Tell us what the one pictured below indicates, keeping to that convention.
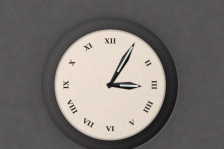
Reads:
3,05
